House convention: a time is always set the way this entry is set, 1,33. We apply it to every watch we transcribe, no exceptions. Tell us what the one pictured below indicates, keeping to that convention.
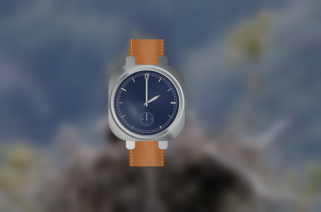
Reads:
2,00
